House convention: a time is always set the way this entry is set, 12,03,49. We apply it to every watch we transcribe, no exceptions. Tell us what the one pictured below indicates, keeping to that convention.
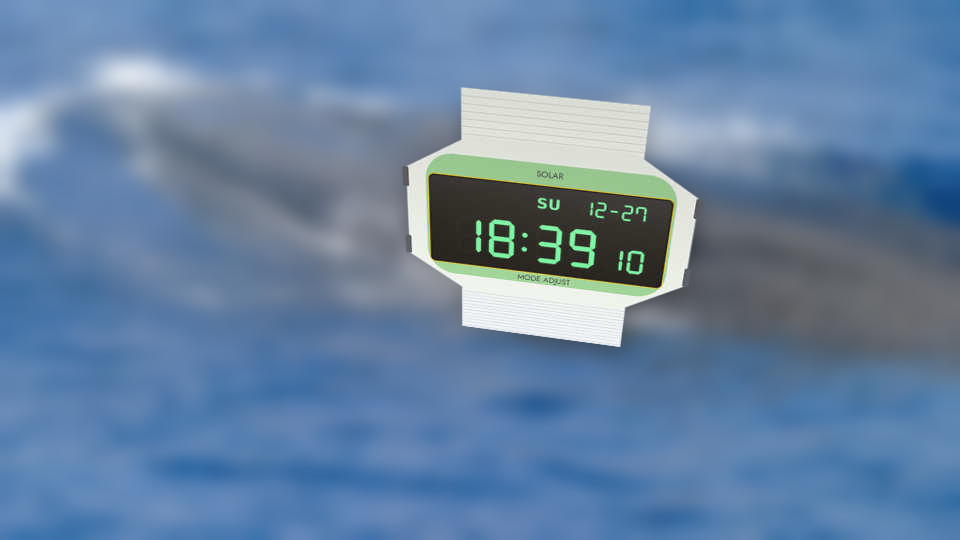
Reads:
18,39,10
